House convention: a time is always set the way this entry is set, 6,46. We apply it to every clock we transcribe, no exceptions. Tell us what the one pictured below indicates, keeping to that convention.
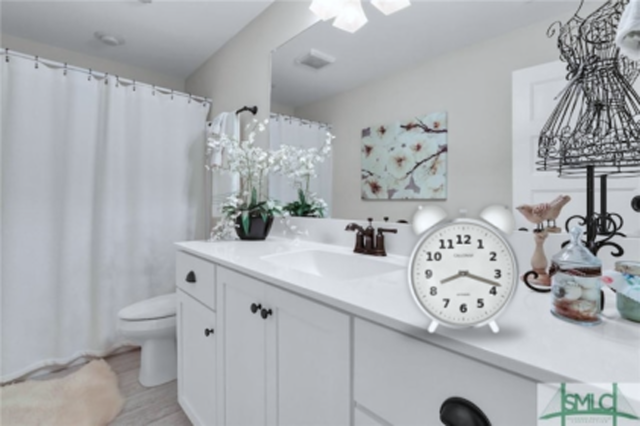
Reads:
8,18
